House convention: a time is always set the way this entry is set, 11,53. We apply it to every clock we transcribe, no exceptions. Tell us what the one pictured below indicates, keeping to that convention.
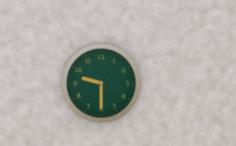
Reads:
9,30
